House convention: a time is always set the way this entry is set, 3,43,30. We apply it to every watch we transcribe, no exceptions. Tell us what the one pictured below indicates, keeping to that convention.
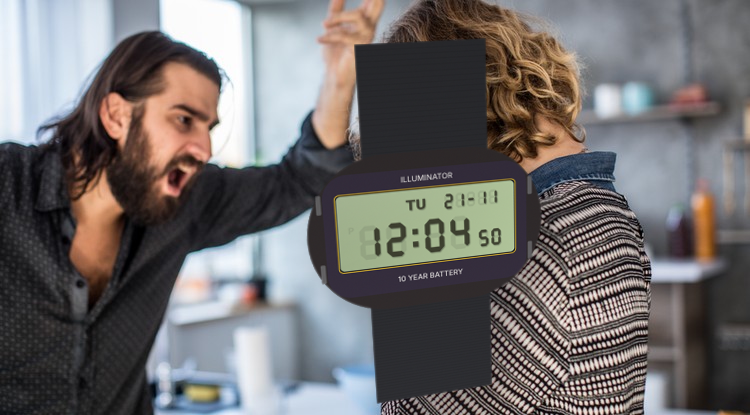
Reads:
12,04,50
